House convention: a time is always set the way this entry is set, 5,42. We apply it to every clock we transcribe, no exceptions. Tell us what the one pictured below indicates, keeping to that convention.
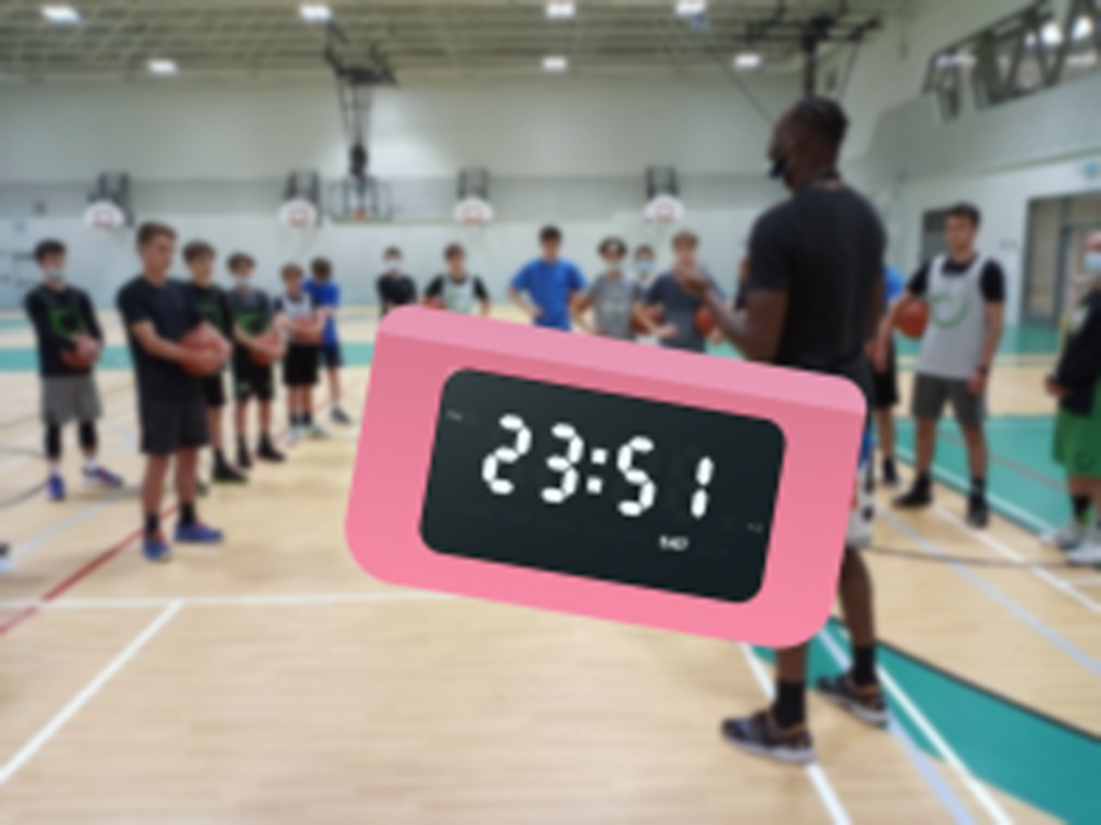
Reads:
23,51
